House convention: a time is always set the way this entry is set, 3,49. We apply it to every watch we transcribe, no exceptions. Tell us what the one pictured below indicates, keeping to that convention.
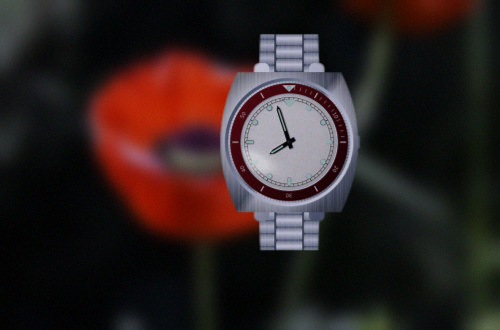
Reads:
7,57
